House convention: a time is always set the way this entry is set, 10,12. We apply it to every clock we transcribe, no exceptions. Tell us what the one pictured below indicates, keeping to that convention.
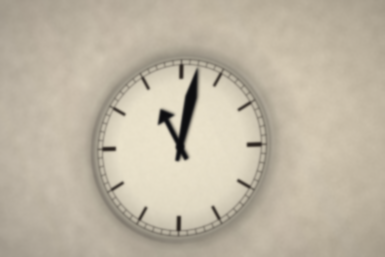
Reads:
11,02
